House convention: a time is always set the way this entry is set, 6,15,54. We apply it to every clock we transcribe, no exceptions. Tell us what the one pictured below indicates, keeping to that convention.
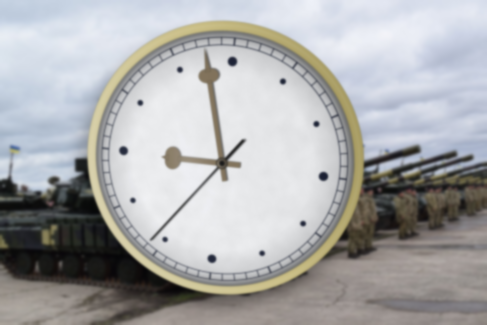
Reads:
8,57,36
